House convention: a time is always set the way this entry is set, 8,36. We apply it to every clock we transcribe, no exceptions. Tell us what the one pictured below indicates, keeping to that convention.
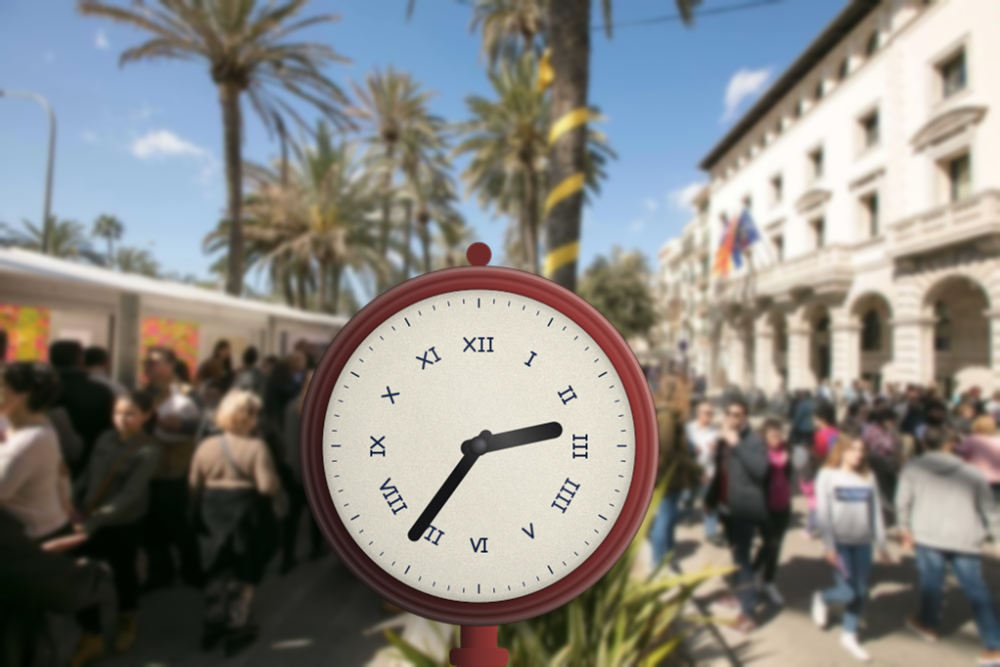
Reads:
2,36
